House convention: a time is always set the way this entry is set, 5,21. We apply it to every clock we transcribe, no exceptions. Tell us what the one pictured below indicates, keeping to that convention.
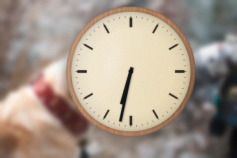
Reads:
6,32
